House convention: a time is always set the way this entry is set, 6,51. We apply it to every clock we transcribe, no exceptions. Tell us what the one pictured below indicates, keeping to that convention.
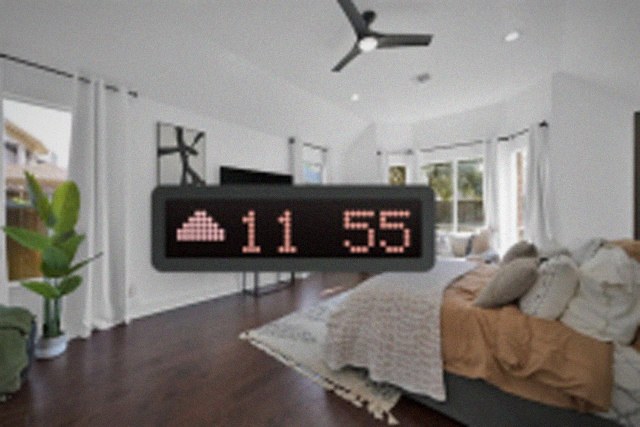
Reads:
11,55
